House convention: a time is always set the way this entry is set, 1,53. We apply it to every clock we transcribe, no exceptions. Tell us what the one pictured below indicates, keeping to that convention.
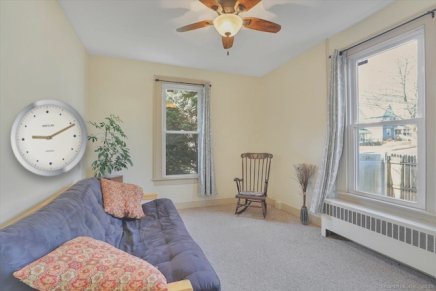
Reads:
9,11
